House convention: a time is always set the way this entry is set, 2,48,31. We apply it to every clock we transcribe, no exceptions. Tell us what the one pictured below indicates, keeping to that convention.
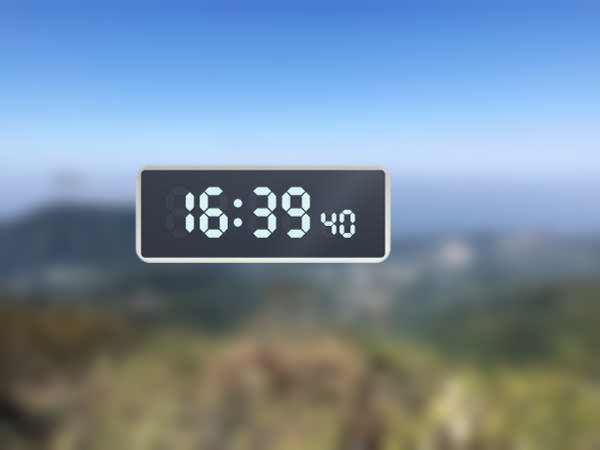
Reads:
16,39,40
